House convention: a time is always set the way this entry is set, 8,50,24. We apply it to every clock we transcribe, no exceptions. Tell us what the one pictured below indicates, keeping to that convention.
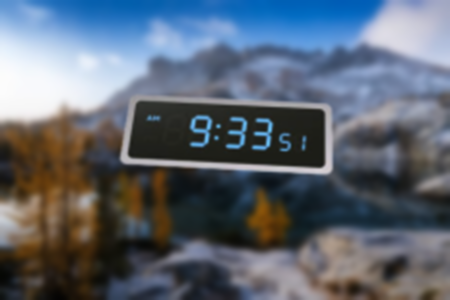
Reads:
9,33,51
